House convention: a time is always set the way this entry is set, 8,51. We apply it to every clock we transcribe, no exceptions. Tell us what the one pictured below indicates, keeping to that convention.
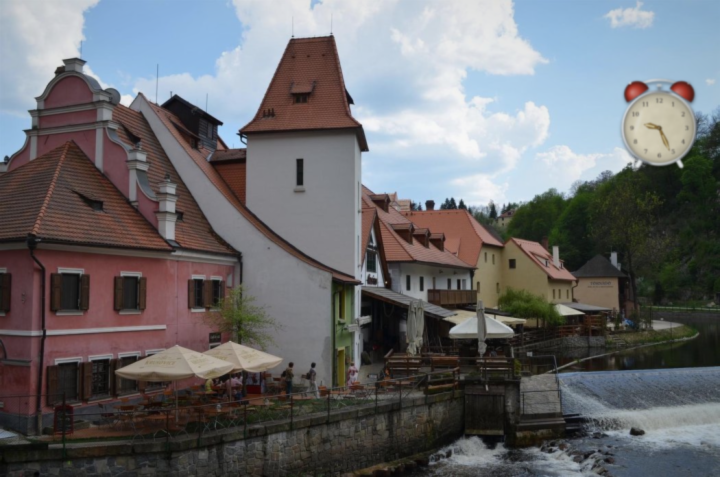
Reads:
9,26
